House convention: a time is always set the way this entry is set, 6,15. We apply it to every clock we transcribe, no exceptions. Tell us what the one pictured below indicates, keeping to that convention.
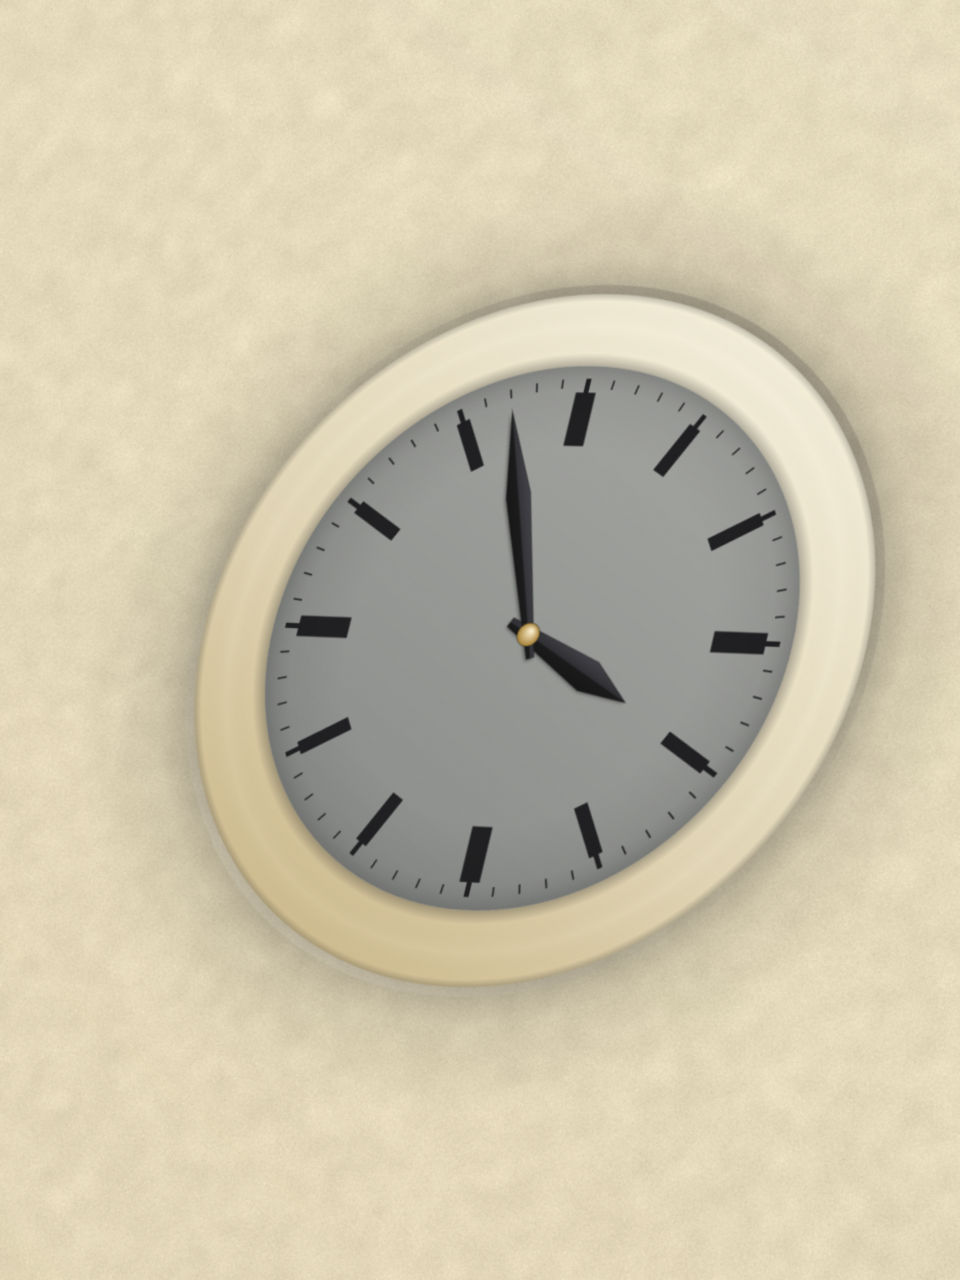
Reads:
3,57
